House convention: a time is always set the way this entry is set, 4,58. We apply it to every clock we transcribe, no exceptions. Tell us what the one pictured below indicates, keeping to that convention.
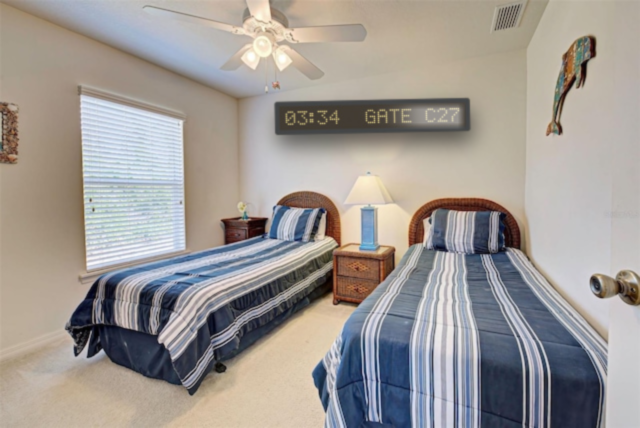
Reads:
3,34
